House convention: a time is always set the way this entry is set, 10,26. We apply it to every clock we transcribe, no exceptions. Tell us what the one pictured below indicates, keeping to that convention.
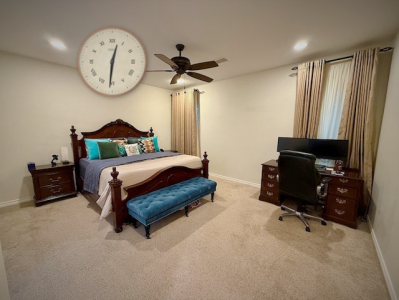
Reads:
12,31
